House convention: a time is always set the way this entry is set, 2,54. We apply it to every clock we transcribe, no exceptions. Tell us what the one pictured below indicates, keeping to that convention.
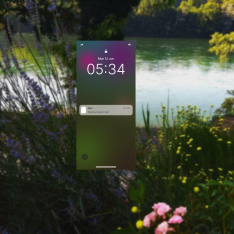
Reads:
5,34
